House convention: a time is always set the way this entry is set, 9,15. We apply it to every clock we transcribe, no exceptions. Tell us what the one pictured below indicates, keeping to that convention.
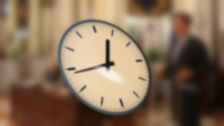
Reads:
12,44
